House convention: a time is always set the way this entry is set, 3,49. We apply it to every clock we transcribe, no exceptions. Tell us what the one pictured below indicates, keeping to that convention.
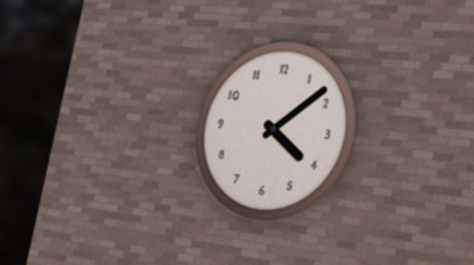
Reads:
4,08
